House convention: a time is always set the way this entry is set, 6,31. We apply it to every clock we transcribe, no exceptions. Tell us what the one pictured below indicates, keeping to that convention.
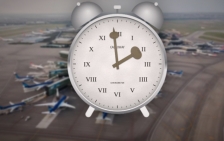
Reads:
1,59
